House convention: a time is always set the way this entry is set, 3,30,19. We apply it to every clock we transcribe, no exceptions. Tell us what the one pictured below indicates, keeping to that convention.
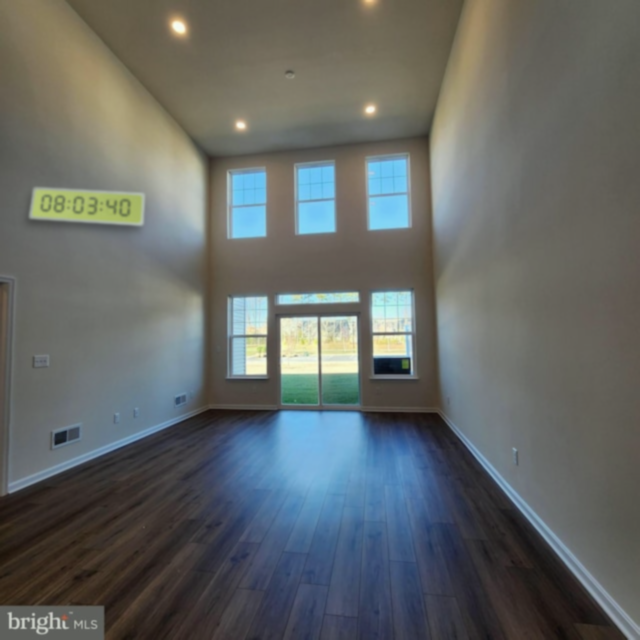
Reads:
8,03,40
